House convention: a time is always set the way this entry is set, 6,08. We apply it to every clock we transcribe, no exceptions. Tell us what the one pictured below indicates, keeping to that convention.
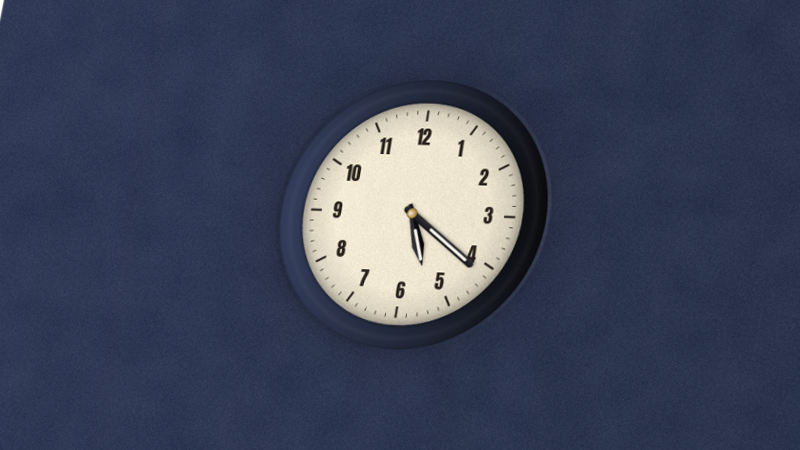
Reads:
5,21
